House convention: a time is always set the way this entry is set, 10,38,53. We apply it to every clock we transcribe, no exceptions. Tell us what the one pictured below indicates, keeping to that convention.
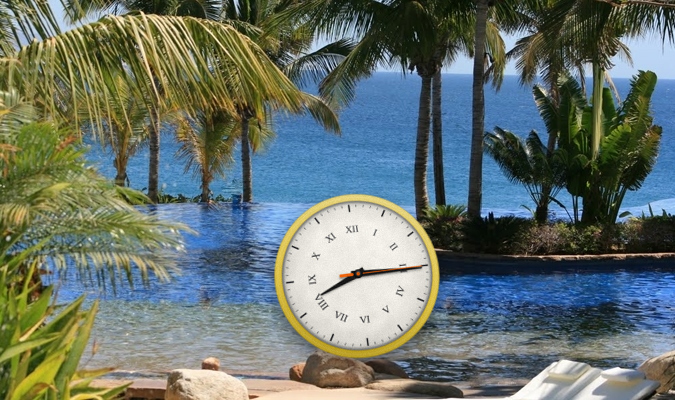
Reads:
8,15,15
